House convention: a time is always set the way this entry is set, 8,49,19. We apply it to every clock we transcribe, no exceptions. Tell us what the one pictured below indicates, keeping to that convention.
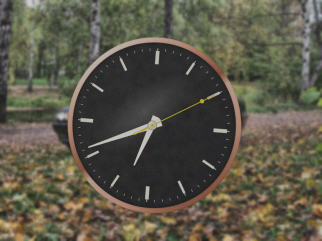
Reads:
6,41,10
